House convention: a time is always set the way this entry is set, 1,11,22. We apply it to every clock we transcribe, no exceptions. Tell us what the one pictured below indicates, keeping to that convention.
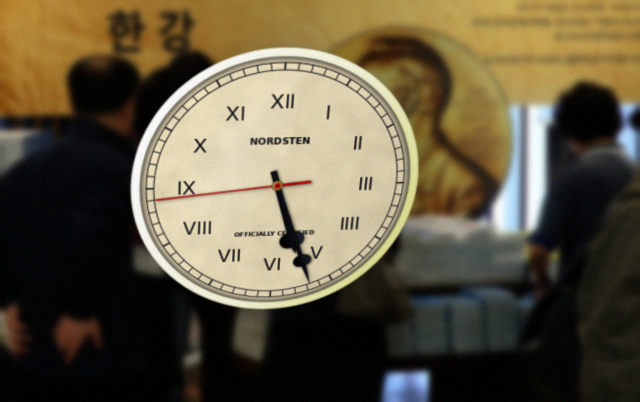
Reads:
5,26,44
